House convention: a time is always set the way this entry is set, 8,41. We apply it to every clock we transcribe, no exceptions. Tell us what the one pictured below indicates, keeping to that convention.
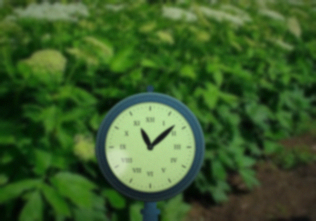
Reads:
11,08
